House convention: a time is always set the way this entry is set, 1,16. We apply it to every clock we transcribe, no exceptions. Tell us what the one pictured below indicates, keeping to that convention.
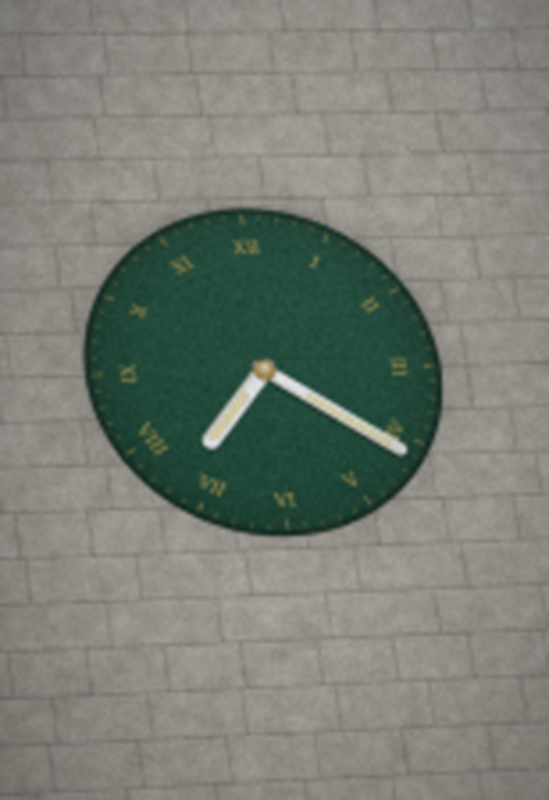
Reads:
7,21
